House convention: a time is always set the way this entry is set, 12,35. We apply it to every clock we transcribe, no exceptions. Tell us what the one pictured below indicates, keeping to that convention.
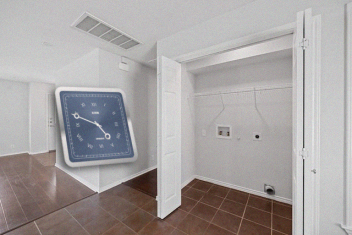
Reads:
4,49
